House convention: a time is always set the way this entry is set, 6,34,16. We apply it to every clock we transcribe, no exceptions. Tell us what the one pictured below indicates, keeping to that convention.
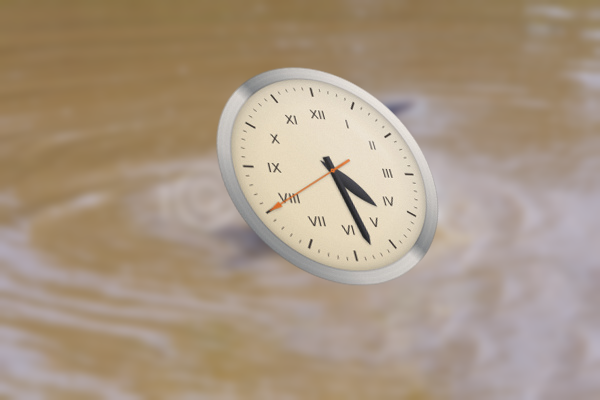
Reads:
4,27,40
